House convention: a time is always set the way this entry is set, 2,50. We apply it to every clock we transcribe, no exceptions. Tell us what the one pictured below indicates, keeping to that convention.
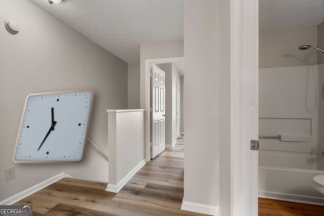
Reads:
11,34
